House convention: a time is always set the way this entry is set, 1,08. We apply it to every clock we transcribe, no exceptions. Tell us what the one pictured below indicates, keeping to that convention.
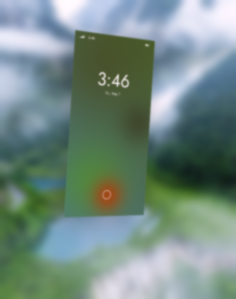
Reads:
3,46
